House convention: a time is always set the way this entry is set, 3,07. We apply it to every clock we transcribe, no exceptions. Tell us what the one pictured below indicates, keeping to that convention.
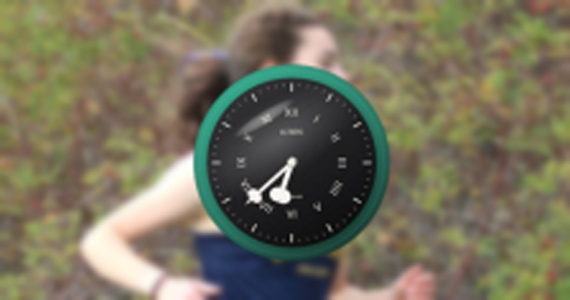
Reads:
6,38
